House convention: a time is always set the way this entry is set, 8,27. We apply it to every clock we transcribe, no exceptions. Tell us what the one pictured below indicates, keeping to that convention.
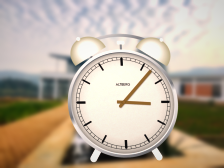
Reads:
3,07
